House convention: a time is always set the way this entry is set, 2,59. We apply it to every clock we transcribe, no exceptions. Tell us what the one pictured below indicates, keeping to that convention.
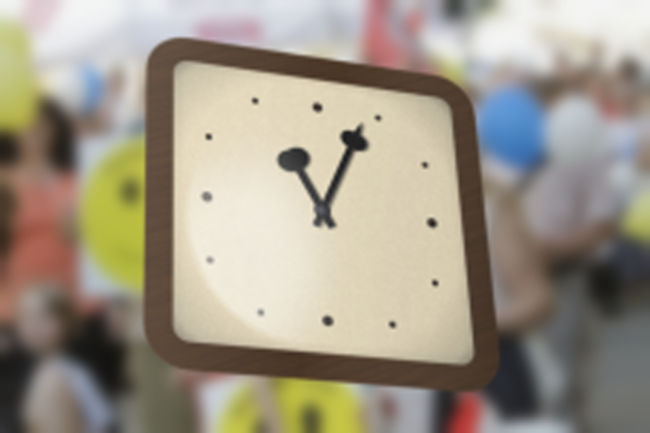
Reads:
11,04
